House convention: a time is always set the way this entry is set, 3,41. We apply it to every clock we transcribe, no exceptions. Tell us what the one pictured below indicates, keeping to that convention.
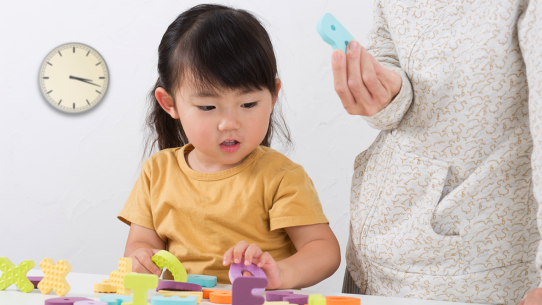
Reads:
3,18
